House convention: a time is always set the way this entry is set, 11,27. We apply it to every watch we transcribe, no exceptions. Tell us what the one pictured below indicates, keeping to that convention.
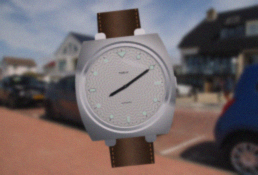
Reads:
8,10
